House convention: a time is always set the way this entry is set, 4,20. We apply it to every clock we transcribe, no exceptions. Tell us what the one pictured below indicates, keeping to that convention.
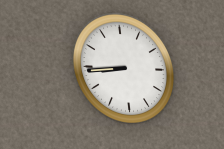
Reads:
8,44
